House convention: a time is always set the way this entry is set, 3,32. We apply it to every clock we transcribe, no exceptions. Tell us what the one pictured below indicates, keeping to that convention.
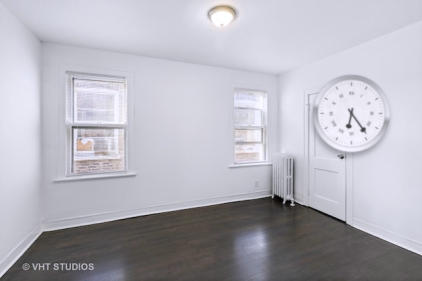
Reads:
6,24
